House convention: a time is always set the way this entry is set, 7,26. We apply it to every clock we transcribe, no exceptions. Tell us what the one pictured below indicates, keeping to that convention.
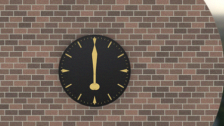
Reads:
6,00
